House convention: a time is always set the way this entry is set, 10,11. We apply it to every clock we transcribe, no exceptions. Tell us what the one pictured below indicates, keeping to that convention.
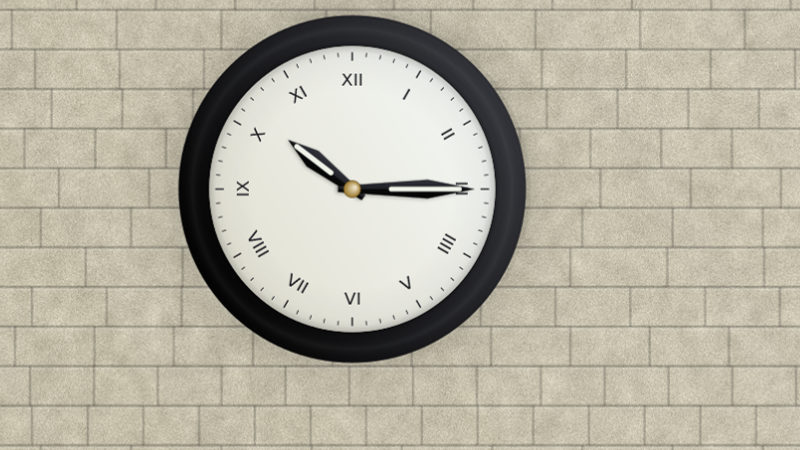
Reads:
10,15
